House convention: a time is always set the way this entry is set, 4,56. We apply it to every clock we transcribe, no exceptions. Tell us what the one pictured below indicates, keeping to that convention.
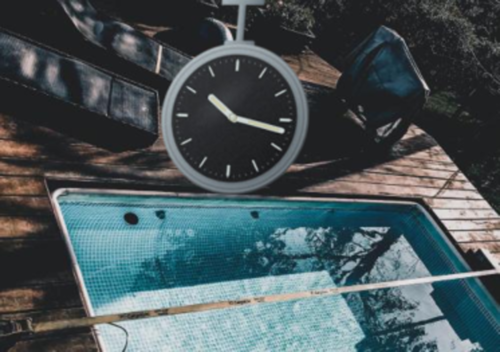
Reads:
10,17
